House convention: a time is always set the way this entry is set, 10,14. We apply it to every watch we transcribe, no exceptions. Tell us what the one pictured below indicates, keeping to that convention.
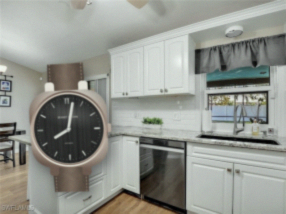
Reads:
8,02
